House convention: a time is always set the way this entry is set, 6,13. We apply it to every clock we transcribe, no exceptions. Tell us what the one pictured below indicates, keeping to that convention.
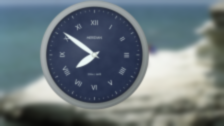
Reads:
7,51
